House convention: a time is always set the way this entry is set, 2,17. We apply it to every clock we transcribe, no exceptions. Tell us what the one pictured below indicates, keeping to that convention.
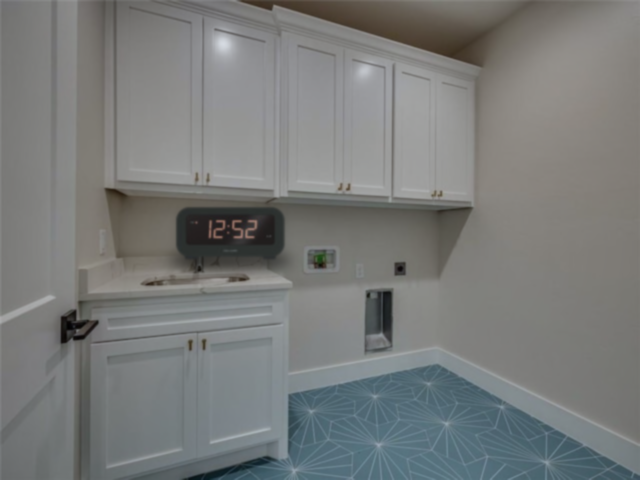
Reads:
12,52
